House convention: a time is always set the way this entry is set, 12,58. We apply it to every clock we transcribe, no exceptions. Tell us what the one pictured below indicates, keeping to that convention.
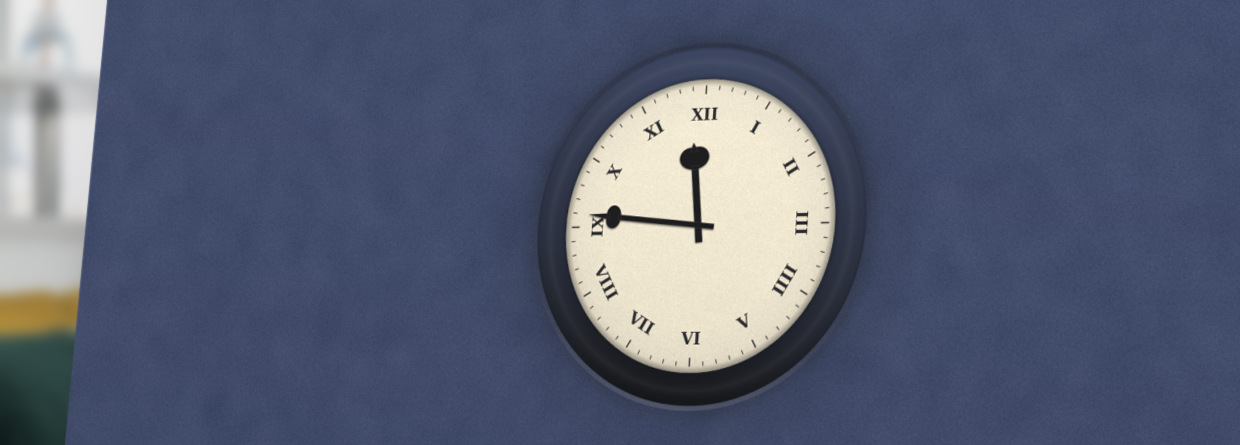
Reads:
11,46
